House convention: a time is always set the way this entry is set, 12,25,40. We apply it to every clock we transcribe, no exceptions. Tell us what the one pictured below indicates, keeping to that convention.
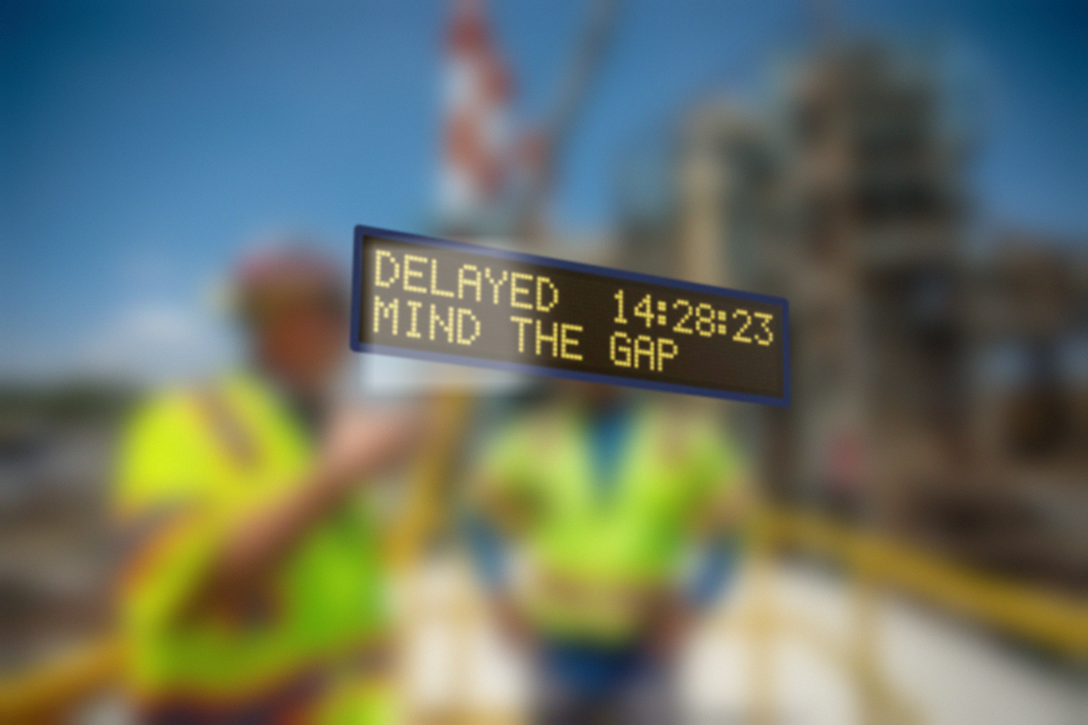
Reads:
14,28,23
